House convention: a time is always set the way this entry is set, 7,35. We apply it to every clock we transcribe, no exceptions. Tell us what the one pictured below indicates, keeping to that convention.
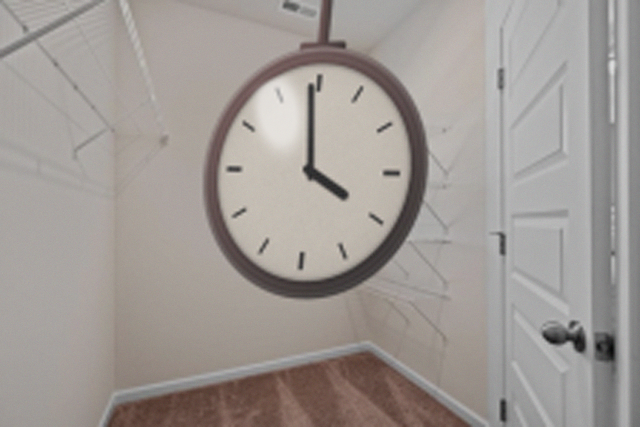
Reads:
3,59
